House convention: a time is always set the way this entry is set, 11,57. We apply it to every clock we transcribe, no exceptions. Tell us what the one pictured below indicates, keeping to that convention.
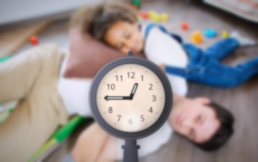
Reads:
12,45
